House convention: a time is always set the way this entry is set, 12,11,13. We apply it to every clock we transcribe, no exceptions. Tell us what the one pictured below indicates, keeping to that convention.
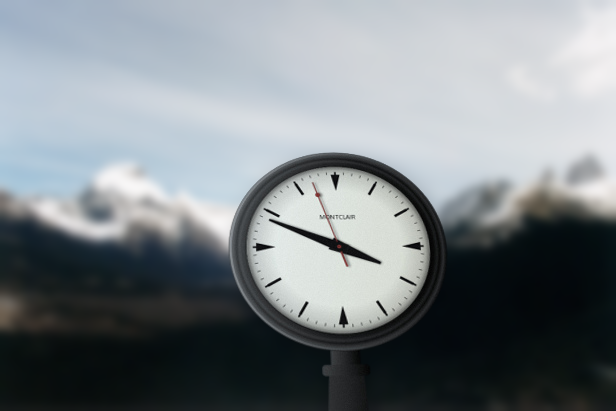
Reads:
3,48,57
